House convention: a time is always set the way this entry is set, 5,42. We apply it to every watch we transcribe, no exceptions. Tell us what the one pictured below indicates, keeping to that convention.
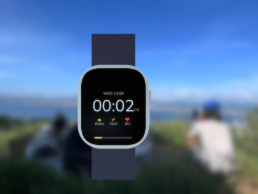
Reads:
0,02
